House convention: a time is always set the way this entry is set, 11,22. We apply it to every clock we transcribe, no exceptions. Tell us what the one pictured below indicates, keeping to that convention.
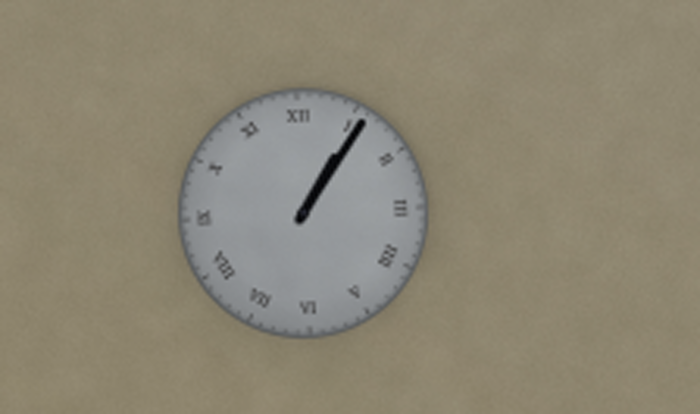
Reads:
1,06
